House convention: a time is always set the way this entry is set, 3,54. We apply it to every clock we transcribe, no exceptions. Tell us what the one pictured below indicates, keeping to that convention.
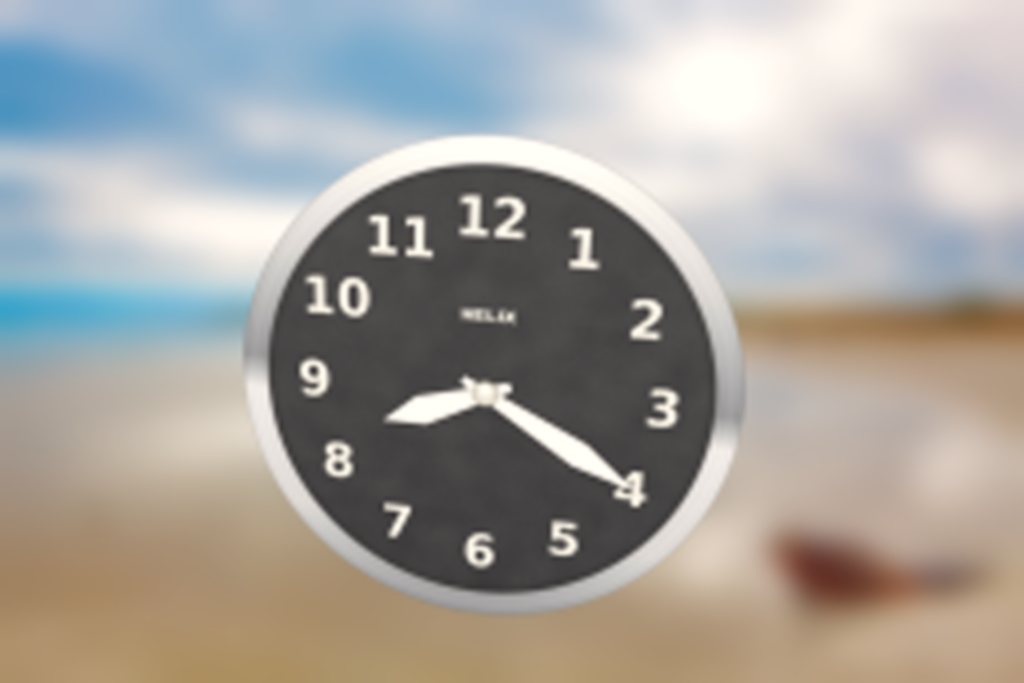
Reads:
8,20
